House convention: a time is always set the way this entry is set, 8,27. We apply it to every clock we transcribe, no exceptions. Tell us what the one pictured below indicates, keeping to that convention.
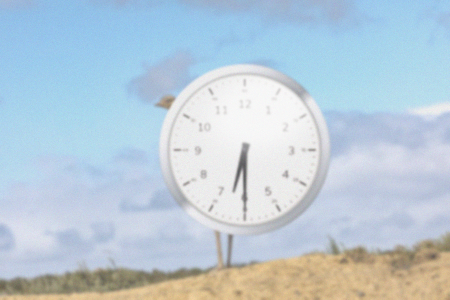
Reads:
6,30
